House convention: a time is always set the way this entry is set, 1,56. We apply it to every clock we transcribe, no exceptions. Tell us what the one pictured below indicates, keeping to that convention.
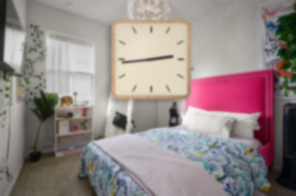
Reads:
2,44
